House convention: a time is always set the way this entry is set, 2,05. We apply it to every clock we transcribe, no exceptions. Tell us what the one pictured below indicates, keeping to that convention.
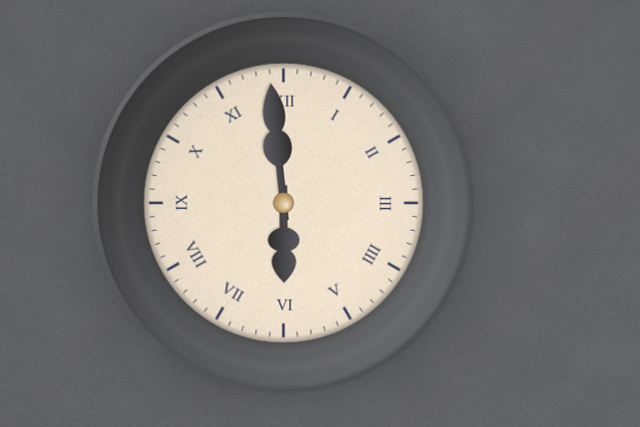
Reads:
5,59
